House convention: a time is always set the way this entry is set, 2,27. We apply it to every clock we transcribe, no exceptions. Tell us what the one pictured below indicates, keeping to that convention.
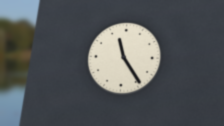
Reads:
11,24
